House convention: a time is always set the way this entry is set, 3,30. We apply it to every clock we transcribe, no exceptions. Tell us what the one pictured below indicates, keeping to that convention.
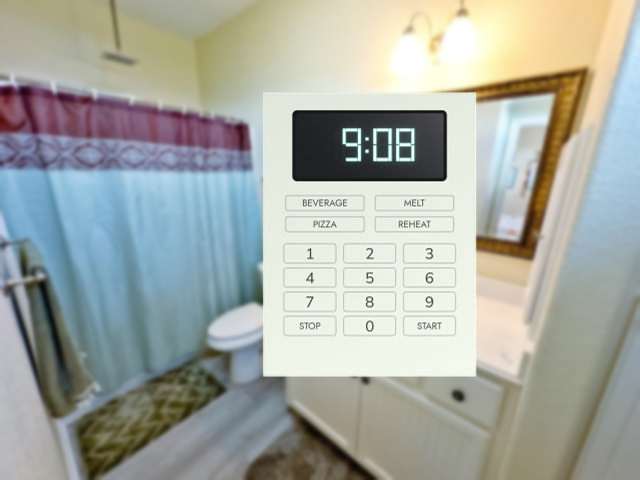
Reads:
9,08
